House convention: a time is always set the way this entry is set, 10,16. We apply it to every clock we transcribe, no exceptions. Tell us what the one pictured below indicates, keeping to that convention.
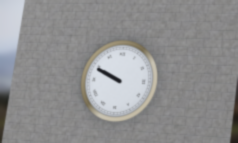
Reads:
9,49
